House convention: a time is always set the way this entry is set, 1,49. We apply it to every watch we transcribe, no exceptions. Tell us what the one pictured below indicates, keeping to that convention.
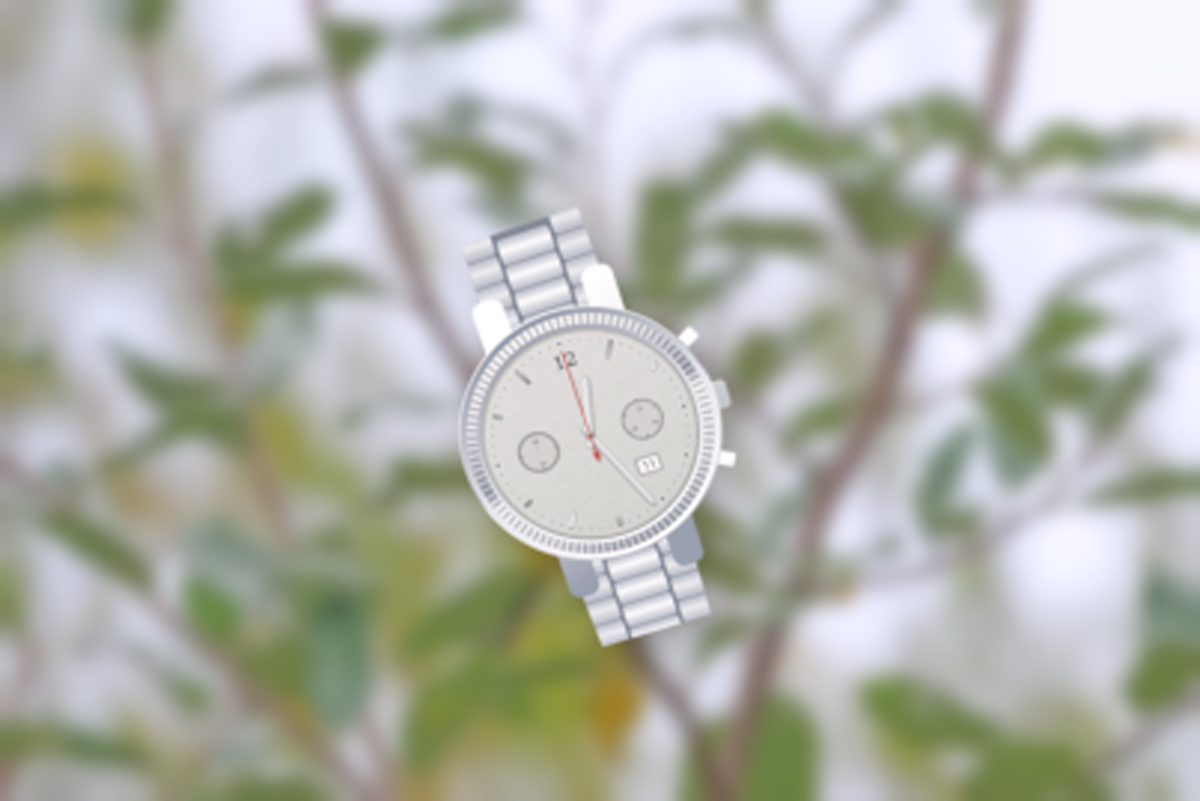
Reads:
12,26
